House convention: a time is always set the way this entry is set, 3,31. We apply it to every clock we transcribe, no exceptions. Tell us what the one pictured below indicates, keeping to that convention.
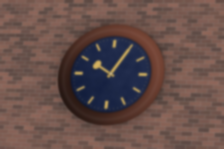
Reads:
10,05
